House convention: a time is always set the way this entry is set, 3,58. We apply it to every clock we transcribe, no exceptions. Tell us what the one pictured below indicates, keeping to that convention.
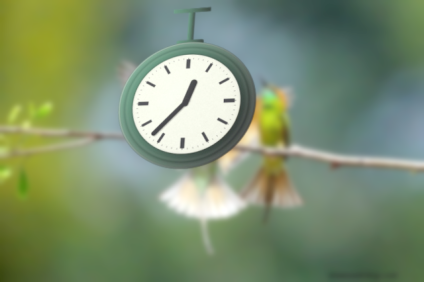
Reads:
12,37
